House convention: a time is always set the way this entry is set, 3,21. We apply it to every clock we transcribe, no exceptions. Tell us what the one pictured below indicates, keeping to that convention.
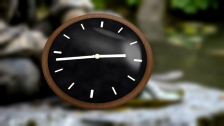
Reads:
2,43
